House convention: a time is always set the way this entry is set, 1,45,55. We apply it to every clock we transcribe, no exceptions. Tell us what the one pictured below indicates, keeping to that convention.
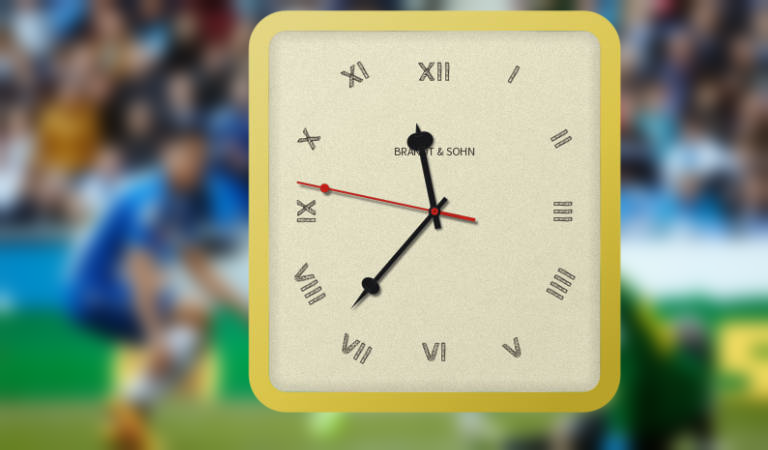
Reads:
11,36,47
